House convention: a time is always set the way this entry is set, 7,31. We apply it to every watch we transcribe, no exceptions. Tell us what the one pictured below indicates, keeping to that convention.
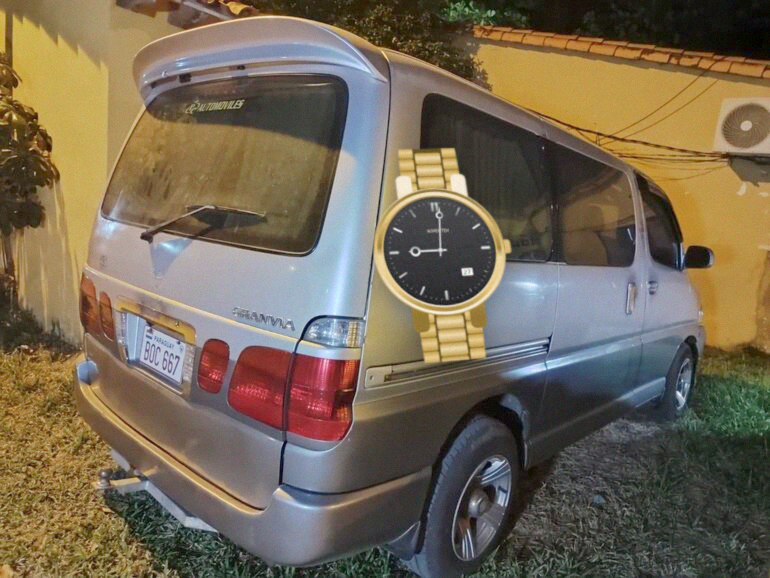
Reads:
9,01
